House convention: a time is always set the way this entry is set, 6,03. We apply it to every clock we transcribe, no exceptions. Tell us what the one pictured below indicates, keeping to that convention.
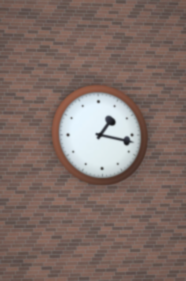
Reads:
1,17
